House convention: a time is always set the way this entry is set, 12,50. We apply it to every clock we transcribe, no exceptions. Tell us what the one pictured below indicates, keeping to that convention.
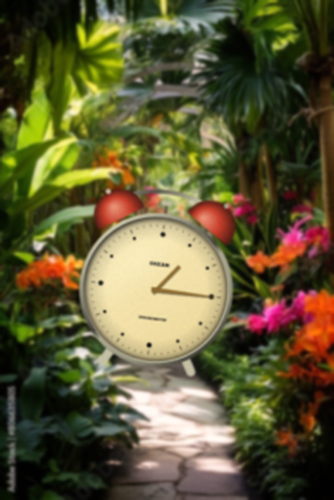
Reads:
1,15
